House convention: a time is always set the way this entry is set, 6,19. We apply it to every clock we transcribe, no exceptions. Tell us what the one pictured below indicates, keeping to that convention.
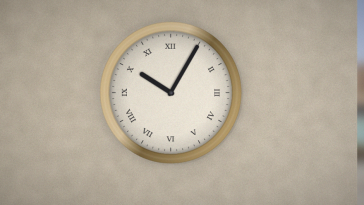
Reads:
10,05
